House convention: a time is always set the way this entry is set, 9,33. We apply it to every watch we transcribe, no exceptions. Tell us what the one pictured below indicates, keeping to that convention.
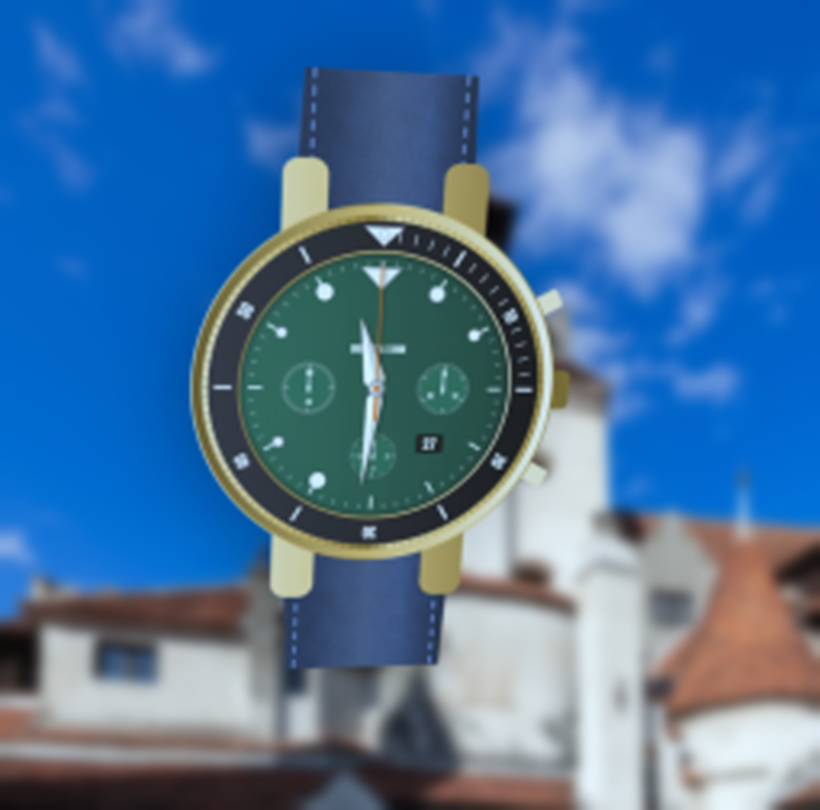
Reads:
11,31
